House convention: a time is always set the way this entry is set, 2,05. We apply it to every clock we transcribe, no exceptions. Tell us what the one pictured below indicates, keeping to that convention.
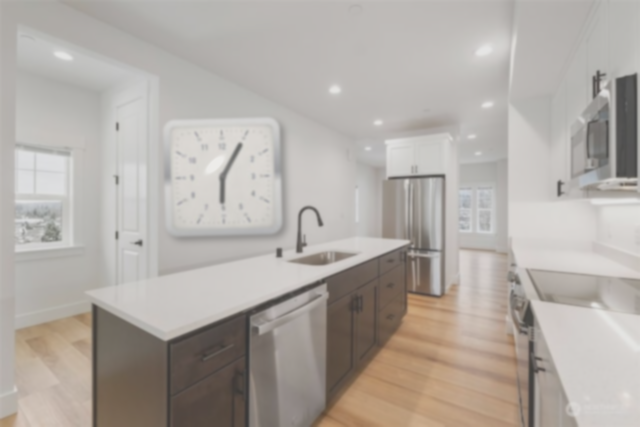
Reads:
6,05
